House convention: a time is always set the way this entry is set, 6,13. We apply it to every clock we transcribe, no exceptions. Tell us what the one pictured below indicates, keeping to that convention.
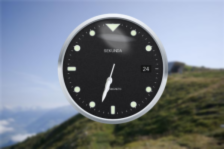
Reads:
6,33
